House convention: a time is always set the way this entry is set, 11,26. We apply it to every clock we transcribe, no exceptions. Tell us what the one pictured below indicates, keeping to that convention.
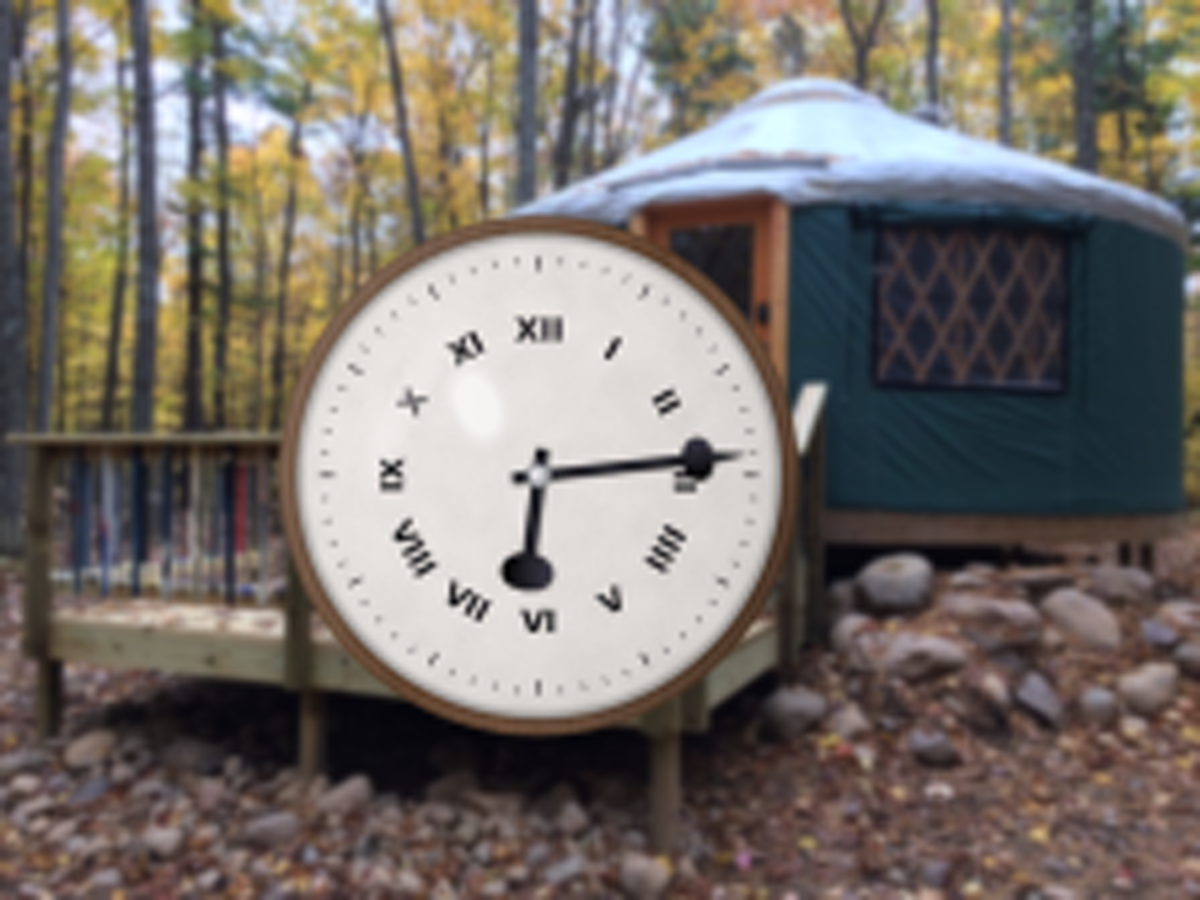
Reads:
6,14
